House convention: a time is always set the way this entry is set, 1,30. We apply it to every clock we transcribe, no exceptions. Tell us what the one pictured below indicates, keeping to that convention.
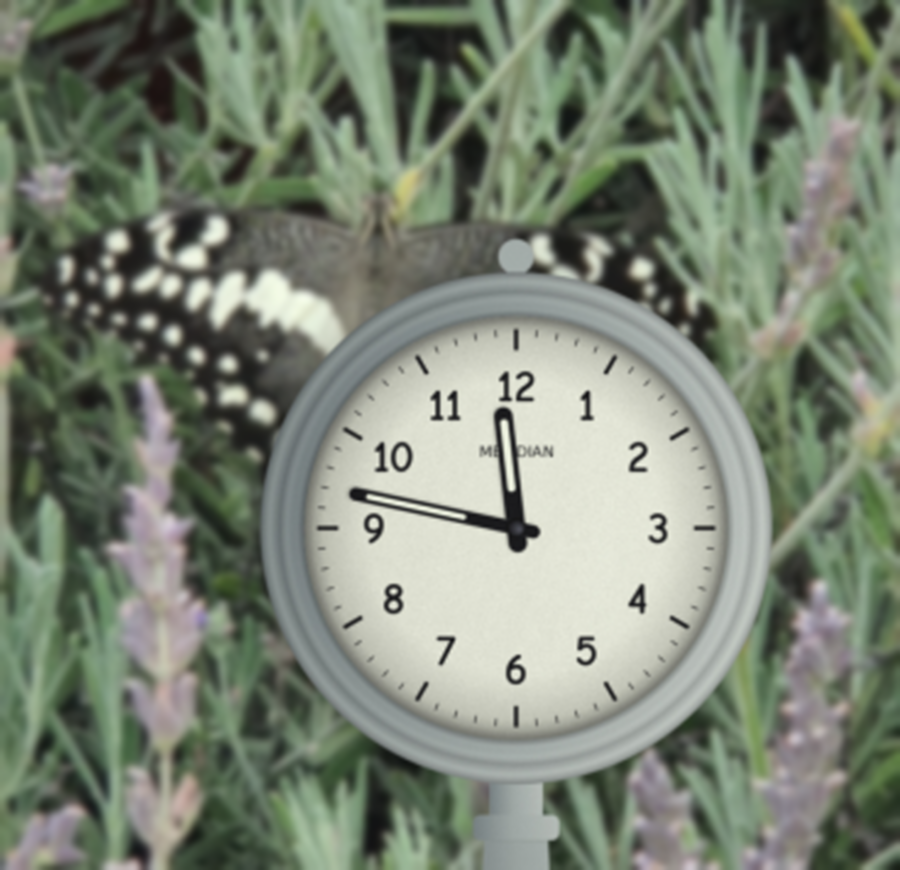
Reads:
11,47
